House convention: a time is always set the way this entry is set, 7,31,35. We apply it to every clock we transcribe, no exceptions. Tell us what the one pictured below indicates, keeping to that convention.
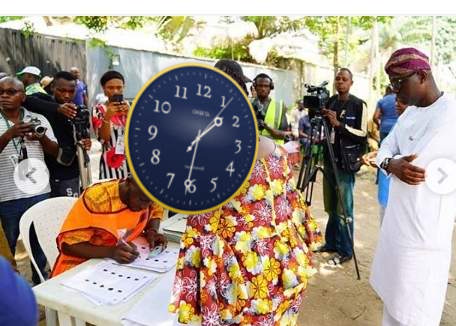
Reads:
1,31,06
